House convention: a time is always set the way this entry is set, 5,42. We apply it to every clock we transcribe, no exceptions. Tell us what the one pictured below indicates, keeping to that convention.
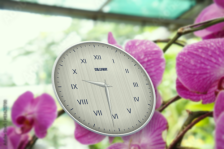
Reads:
9,31
